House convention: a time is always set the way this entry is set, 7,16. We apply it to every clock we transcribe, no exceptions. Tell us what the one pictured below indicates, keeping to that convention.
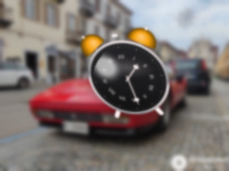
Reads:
1,29
